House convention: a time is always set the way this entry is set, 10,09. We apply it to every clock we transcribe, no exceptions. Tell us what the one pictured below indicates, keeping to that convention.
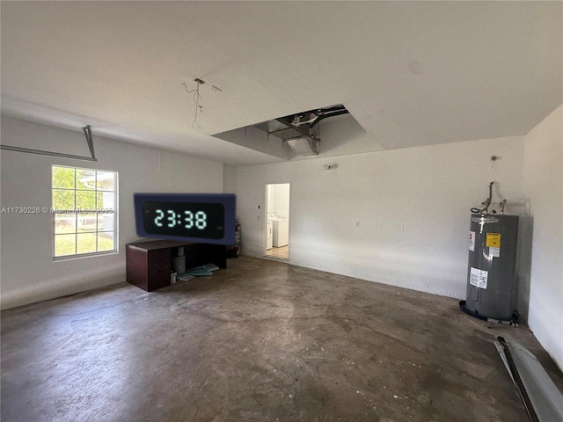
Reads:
23,38
